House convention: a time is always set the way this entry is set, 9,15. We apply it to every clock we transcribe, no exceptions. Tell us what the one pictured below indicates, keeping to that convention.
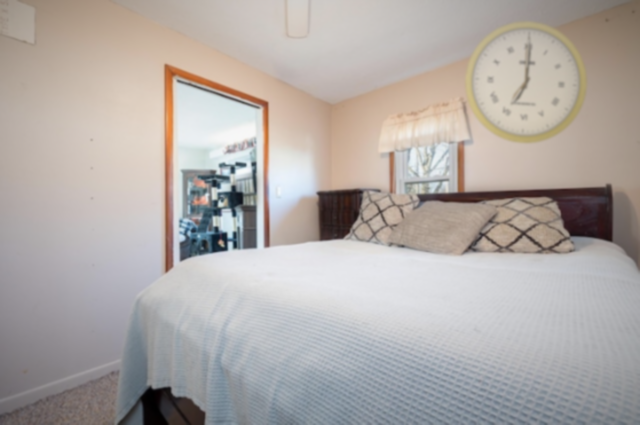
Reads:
7,00
